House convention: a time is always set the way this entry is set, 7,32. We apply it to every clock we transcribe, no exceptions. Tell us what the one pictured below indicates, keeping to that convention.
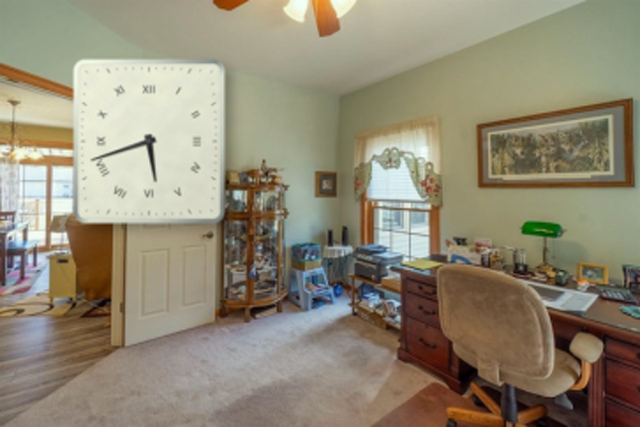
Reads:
5,42
